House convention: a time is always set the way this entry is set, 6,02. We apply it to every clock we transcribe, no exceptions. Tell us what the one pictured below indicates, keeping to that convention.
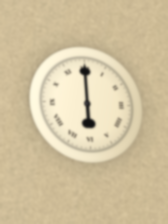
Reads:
6,00
